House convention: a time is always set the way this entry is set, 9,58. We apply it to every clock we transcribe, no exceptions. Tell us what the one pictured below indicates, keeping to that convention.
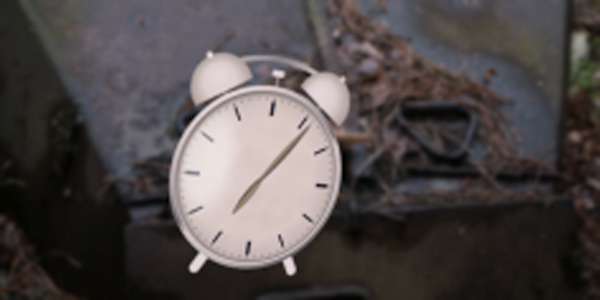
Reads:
7,06
